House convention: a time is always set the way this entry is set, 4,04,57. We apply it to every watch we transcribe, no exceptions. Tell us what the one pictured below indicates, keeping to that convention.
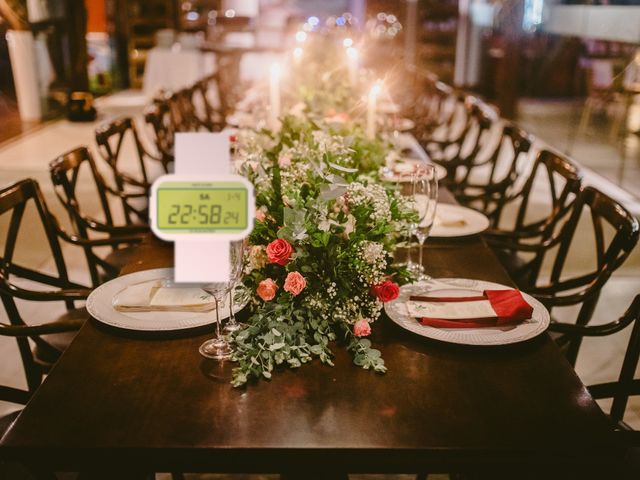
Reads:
22,58,24
